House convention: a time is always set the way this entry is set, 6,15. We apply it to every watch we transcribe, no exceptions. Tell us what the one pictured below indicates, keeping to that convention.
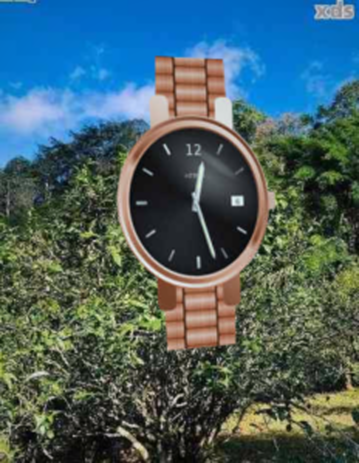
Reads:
12,27
